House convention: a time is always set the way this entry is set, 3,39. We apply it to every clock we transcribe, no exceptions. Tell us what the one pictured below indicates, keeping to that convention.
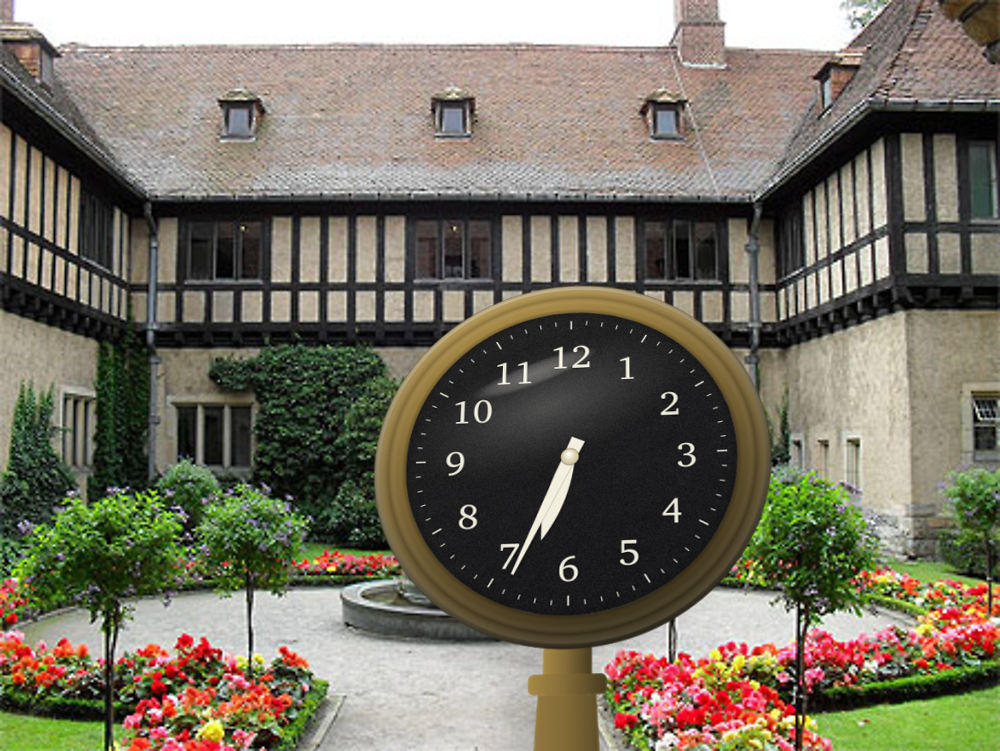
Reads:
6,34
